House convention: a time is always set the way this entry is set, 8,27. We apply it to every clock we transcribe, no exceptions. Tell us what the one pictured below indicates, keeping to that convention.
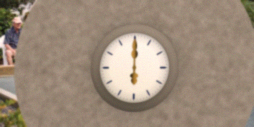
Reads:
6,00
